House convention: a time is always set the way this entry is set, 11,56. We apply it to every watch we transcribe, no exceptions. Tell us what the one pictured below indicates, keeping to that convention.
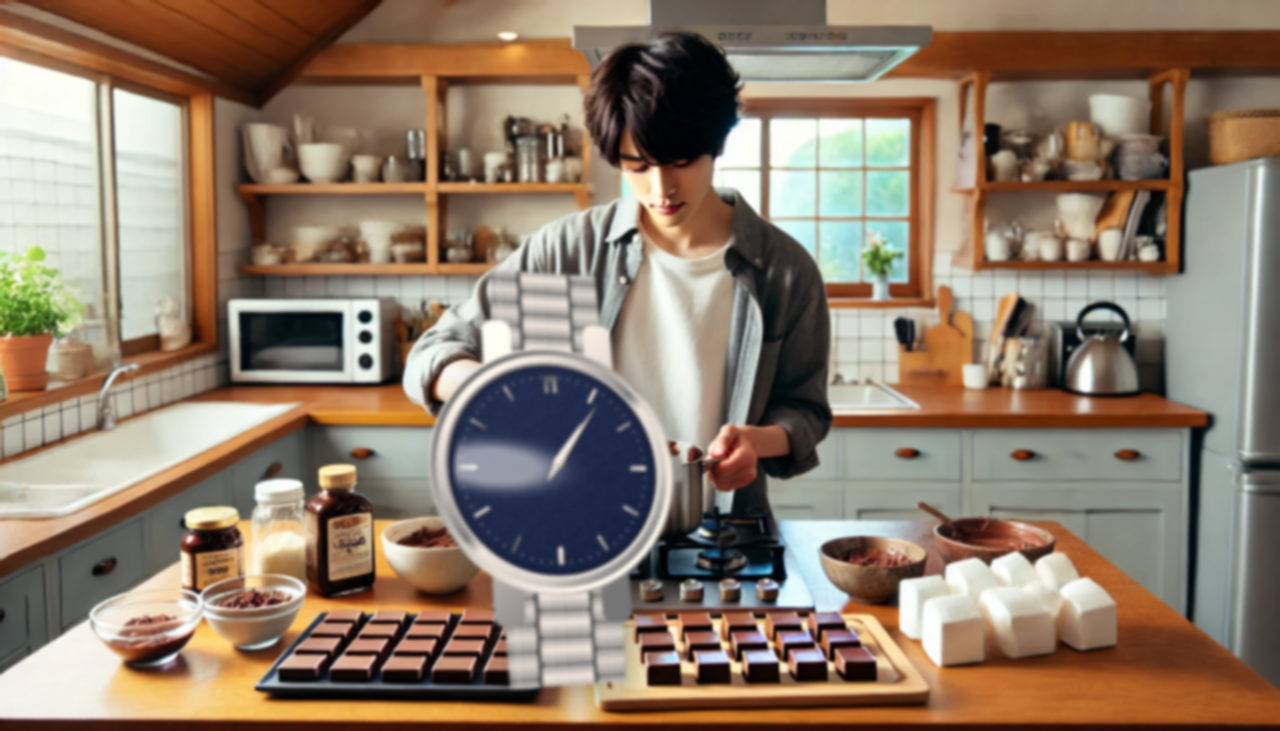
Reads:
1,06
